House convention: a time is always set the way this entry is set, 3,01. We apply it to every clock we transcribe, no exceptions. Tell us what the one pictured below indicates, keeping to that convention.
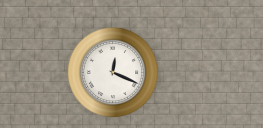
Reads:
12,19
